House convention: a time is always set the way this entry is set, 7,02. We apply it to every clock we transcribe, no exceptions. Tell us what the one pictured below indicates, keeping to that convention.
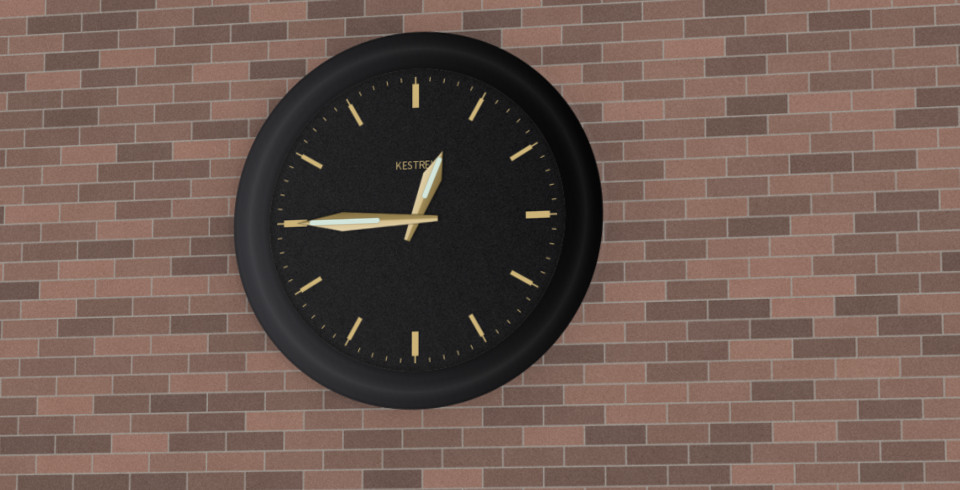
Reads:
12,45
